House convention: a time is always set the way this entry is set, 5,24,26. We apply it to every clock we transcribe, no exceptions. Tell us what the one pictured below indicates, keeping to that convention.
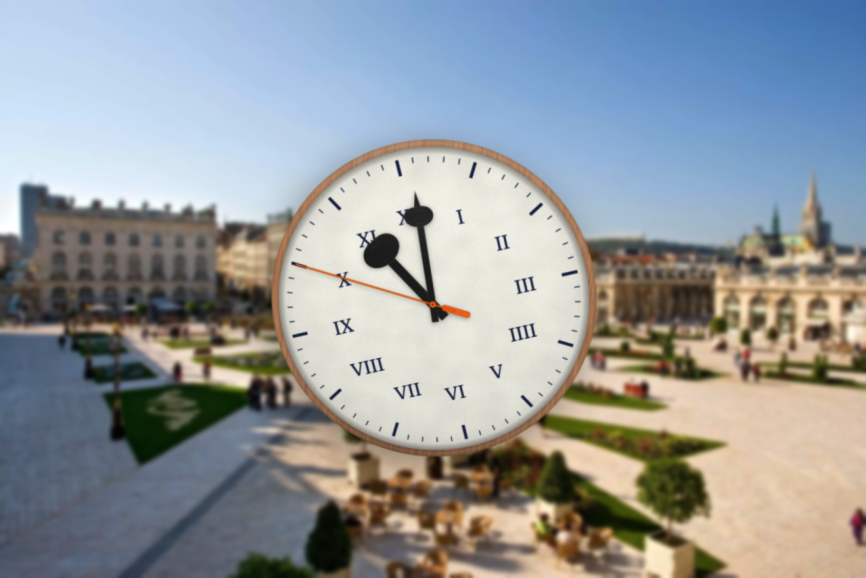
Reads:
11,00,50
